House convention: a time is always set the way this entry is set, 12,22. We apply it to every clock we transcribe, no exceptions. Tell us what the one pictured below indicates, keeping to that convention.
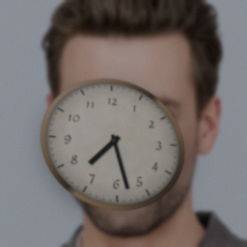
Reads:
7,28
